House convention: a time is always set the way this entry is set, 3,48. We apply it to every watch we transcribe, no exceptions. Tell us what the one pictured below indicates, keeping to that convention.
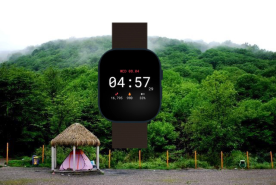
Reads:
4,57
